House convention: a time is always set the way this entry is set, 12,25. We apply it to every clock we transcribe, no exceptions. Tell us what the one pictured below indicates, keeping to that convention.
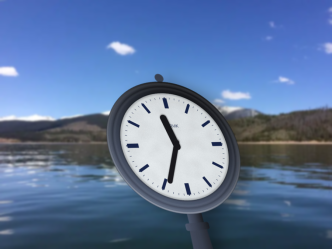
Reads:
11,34
